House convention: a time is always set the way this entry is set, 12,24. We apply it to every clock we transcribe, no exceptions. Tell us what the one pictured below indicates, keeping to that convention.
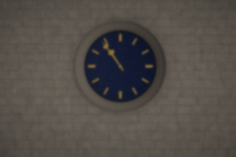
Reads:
10,54
